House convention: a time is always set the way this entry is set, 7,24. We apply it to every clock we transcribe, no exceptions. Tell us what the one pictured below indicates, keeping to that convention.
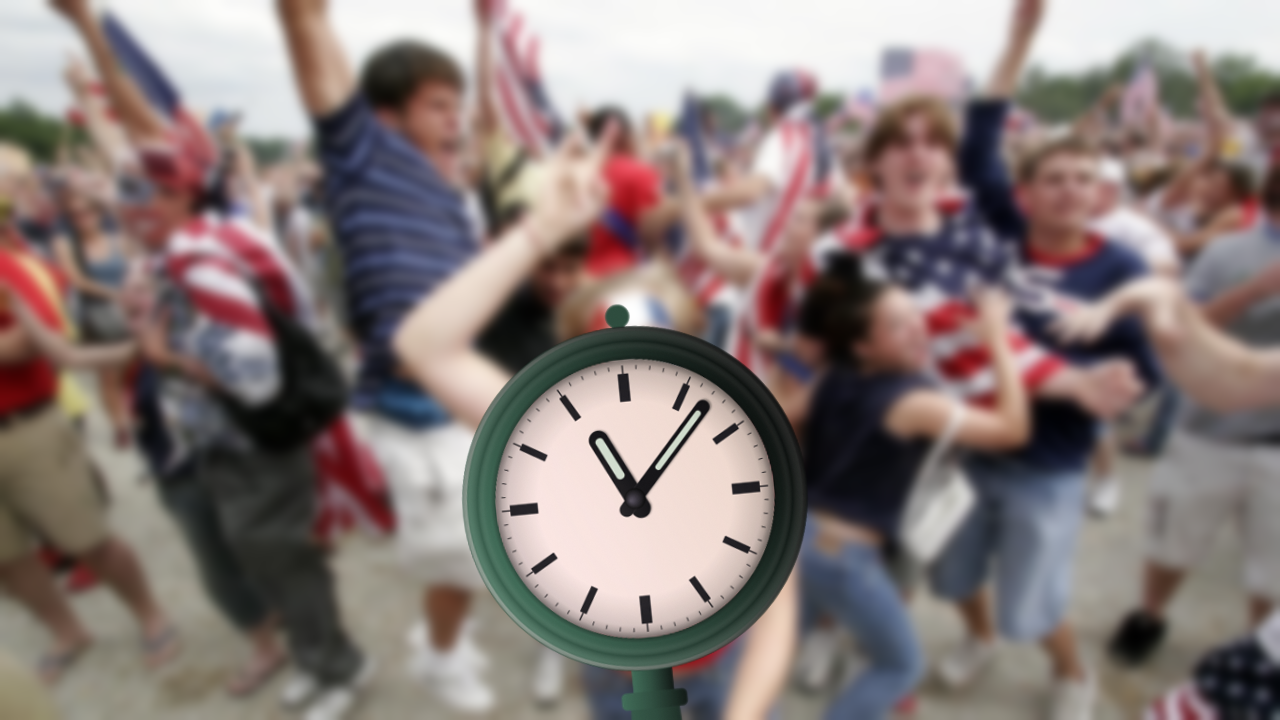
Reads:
11,07
